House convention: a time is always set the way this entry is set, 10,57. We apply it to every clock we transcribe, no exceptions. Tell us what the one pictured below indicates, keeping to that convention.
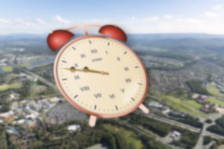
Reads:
9,48
